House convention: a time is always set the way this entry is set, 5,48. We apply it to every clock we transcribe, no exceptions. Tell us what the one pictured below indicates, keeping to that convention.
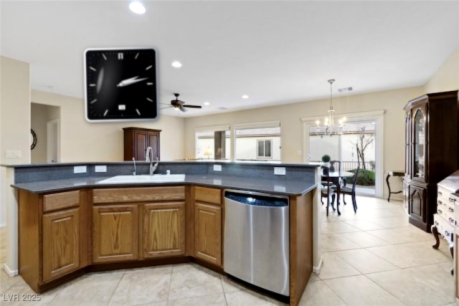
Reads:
2,13
